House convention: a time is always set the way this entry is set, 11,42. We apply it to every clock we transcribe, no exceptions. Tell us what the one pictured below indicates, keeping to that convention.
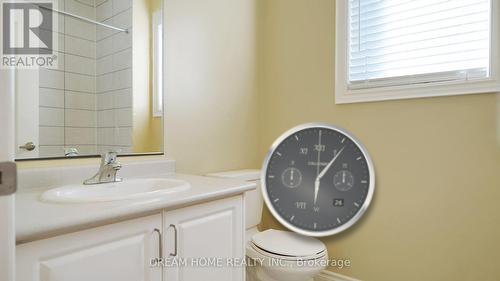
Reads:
6,06
